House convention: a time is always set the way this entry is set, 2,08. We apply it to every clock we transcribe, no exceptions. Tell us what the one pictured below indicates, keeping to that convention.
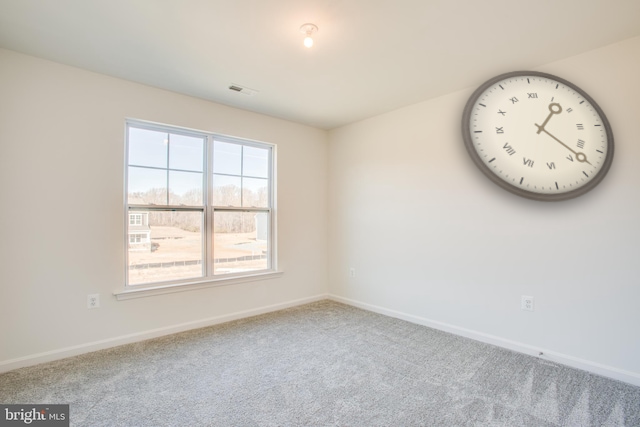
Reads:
1,23
